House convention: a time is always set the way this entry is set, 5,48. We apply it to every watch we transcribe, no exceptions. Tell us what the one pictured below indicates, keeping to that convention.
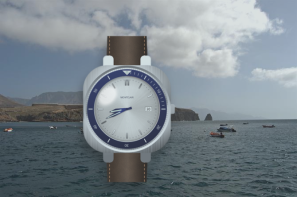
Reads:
8,41
